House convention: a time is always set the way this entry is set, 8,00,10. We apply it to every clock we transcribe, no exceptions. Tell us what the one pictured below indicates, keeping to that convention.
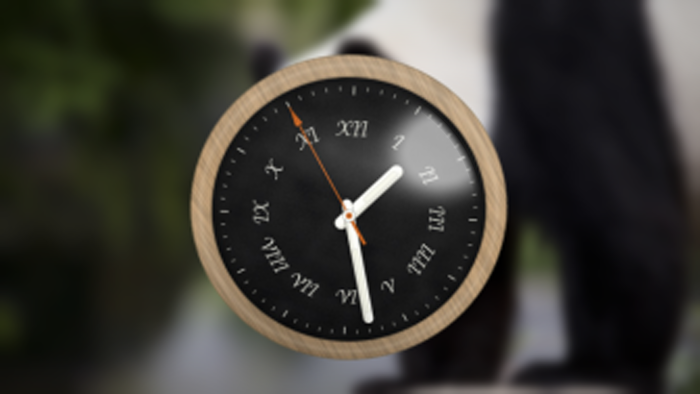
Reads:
1,27,55
